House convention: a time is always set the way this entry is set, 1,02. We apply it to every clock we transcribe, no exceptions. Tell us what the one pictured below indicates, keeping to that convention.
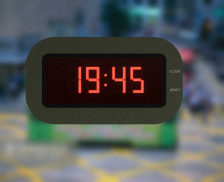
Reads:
19,45
